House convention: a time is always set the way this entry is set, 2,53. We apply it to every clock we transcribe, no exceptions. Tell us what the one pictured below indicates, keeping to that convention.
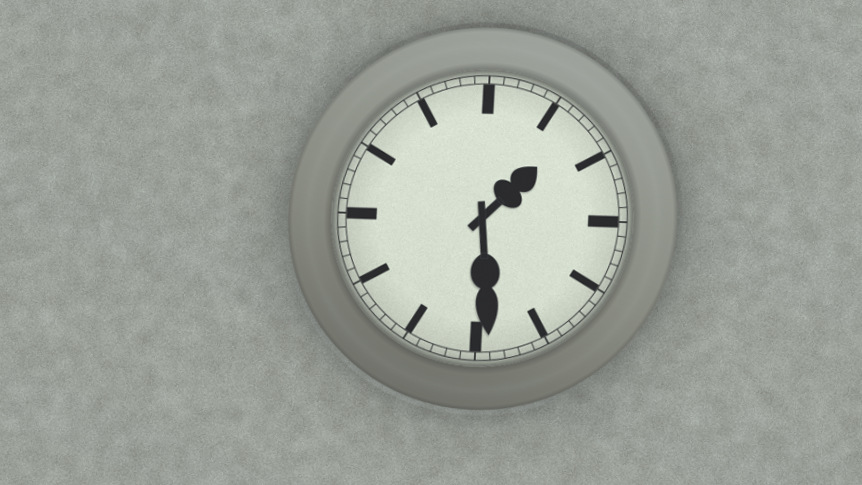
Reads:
1,29
